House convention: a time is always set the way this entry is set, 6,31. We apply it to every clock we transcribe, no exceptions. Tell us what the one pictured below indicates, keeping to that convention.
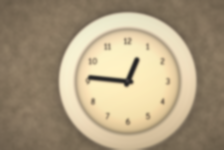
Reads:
12,46
